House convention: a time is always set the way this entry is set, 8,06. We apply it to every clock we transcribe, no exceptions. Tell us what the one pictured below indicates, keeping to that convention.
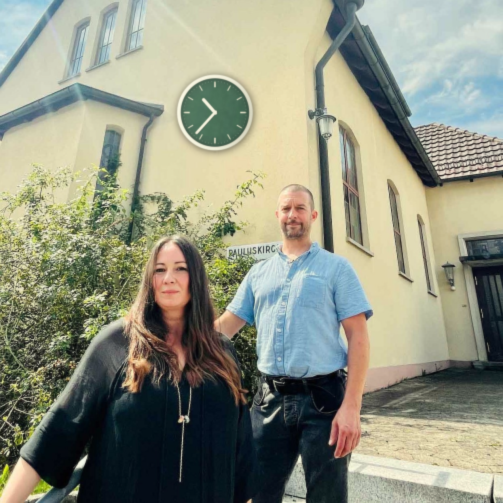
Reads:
10,37
